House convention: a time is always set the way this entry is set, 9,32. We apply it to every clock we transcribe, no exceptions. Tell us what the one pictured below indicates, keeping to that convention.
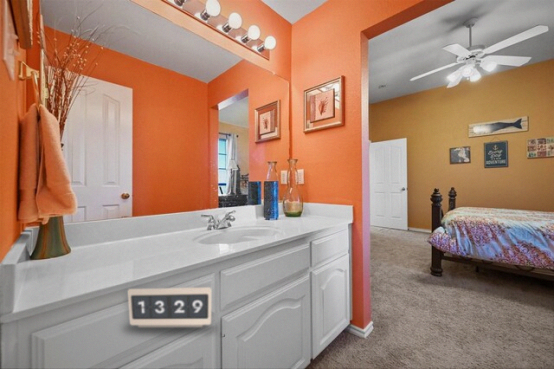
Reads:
13,29
